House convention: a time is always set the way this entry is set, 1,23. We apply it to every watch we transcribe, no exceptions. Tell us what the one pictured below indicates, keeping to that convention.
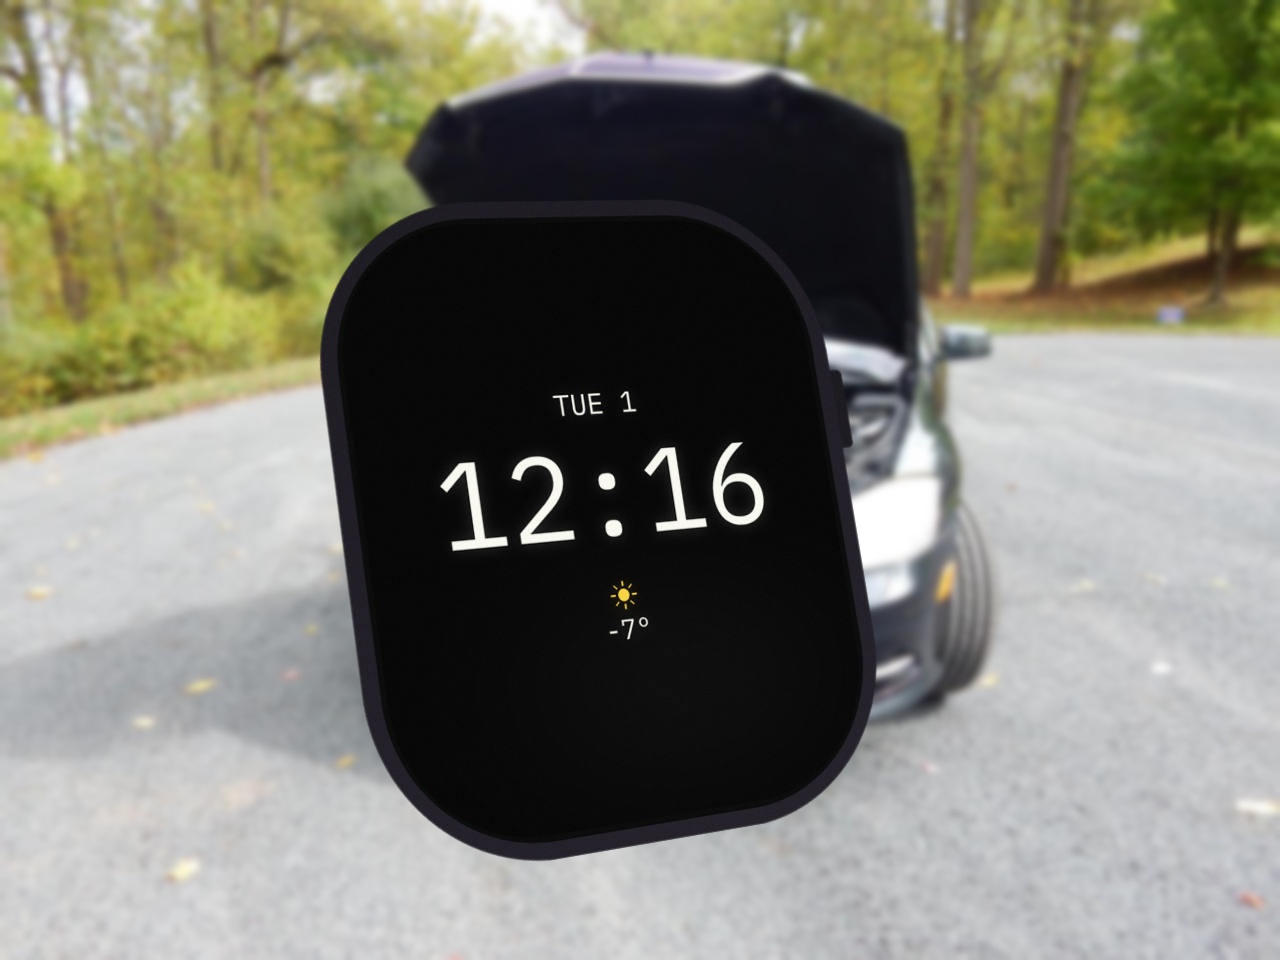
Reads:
12,16
